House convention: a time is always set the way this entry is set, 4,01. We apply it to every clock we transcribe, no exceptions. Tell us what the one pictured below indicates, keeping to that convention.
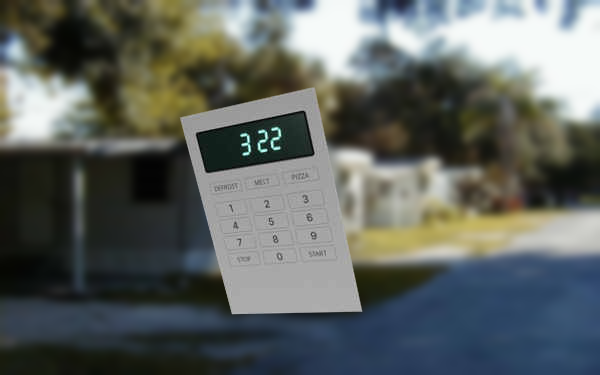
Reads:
3,22
